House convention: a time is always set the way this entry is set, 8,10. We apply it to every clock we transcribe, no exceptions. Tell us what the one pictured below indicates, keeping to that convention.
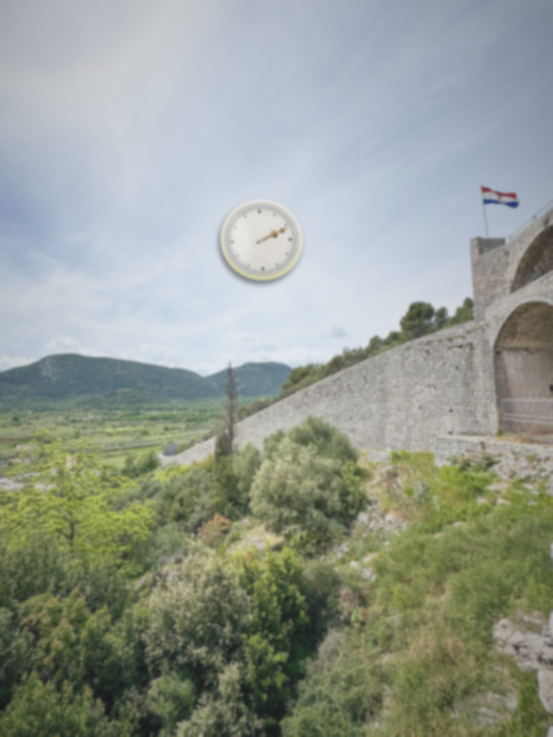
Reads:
2,11
